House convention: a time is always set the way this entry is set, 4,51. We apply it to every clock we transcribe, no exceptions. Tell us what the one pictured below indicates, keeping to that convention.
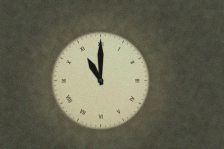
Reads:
11,00
